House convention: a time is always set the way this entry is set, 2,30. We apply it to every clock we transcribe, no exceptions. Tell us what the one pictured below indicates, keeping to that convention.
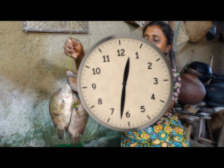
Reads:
12,32
